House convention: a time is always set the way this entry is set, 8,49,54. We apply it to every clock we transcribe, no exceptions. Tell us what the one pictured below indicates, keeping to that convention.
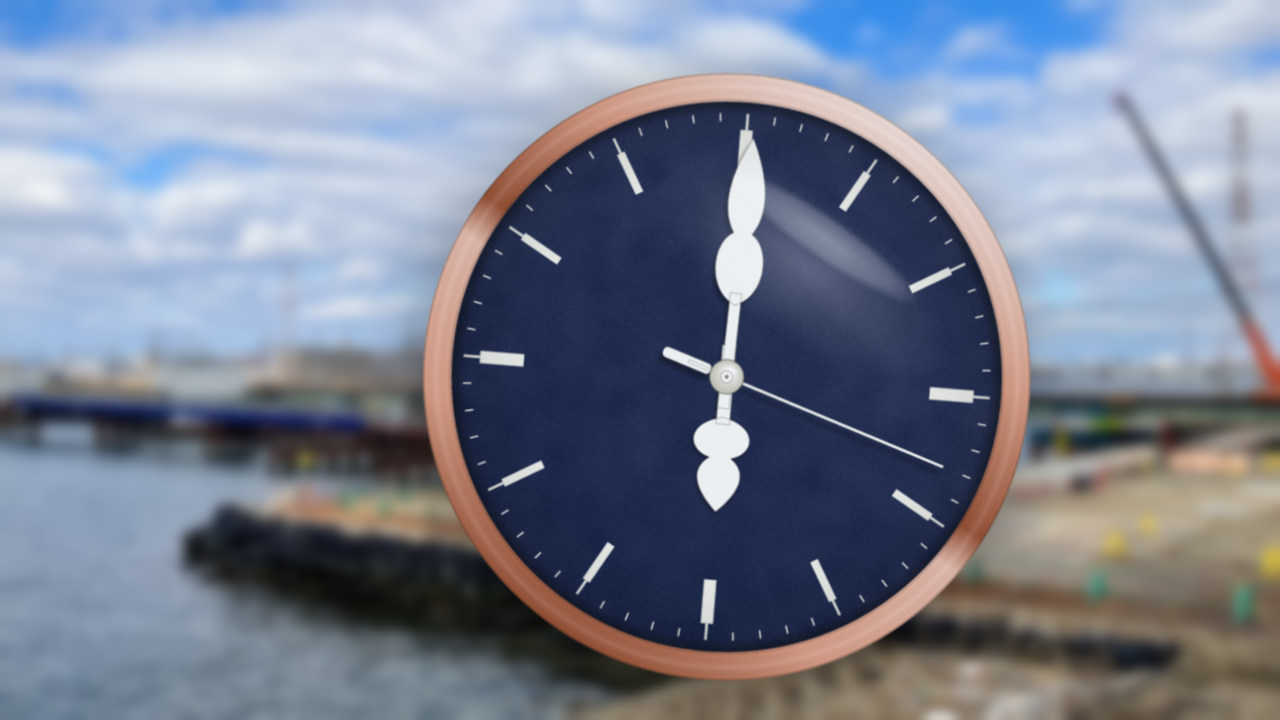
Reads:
6,00,18
